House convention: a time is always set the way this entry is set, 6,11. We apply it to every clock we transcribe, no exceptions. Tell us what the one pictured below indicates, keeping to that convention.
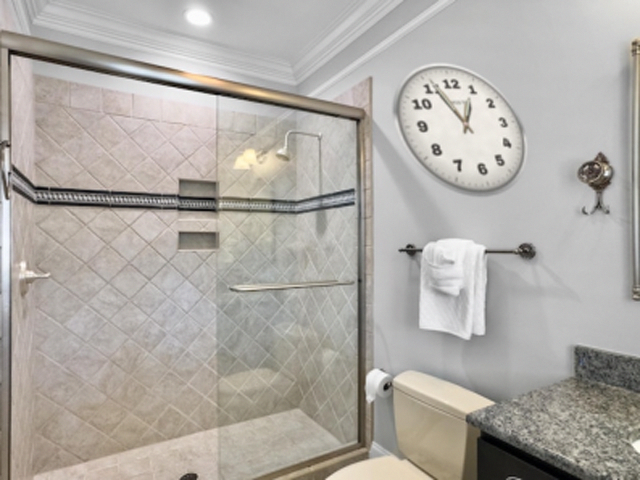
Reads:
12,56
